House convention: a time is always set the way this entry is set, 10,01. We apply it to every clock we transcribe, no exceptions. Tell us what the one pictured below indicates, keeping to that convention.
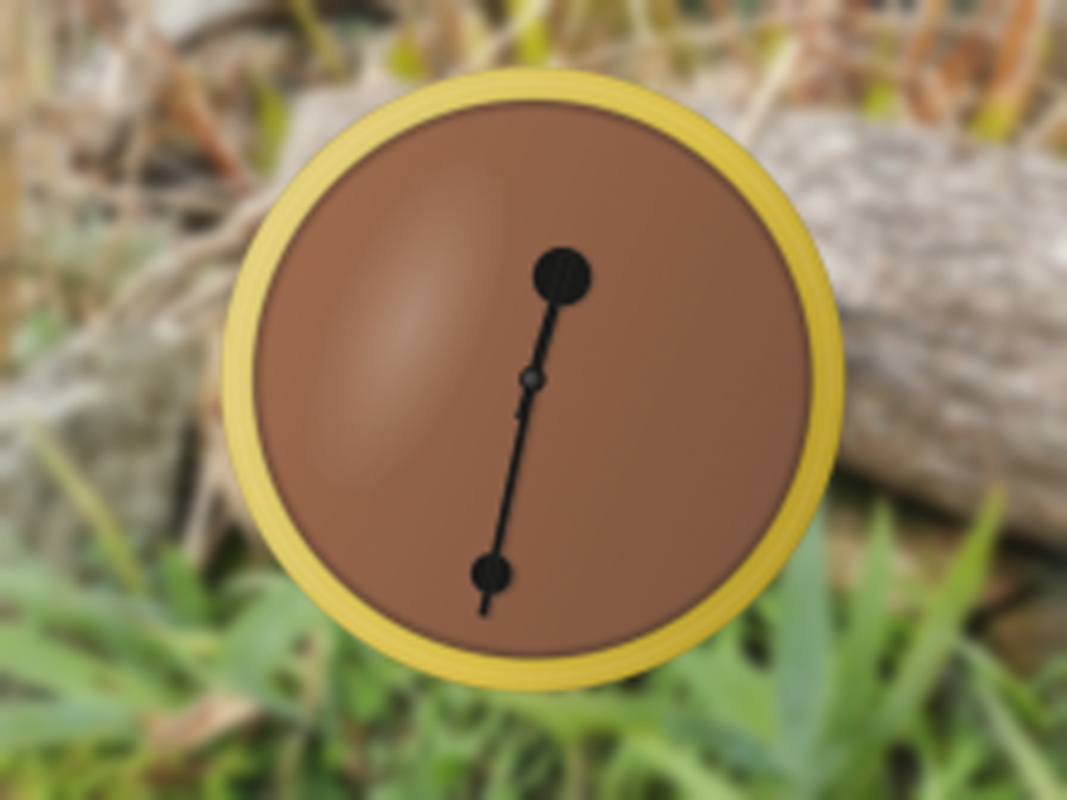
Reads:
12,32
